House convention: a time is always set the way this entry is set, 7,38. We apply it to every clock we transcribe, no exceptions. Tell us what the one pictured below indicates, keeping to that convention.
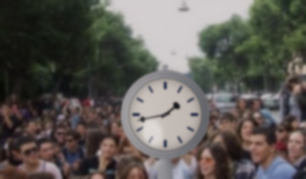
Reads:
1,43
